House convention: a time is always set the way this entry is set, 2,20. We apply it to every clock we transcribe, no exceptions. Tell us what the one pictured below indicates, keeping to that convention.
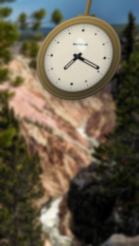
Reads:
7,19
